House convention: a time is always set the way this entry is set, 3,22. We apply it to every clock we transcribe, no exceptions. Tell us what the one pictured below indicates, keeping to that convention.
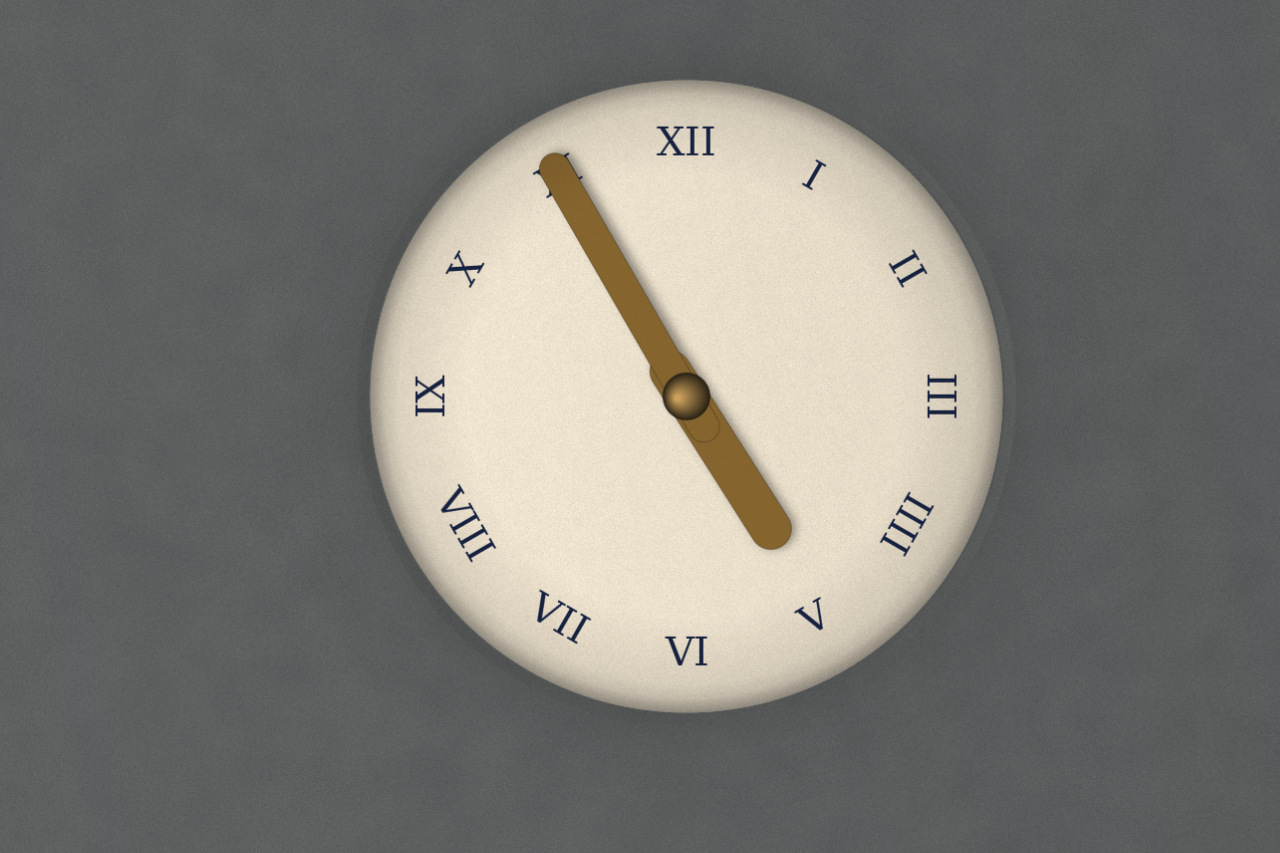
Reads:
4,55
